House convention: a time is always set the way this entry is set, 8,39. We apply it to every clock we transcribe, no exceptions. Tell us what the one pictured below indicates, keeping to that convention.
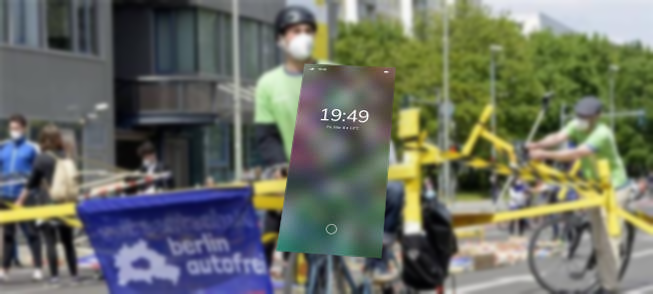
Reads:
19,49
